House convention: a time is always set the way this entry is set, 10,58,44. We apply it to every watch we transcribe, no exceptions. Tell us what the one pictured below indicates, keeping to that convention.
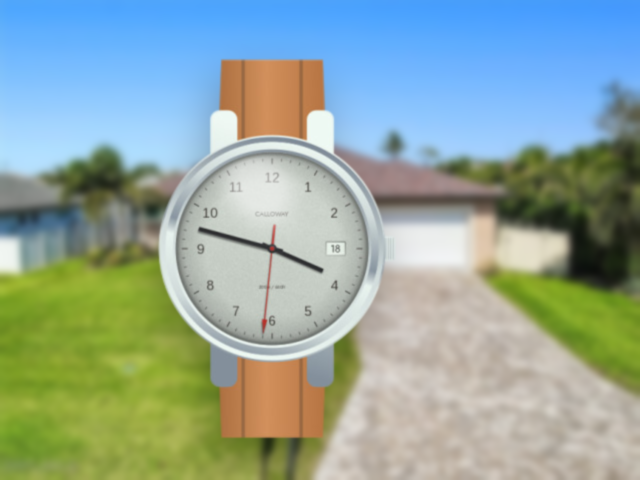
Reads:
3,47,31
